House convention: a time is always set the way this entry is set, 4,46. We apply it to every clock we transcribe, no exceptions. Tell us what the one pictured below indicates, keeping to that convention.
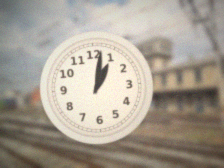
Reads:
1,02
